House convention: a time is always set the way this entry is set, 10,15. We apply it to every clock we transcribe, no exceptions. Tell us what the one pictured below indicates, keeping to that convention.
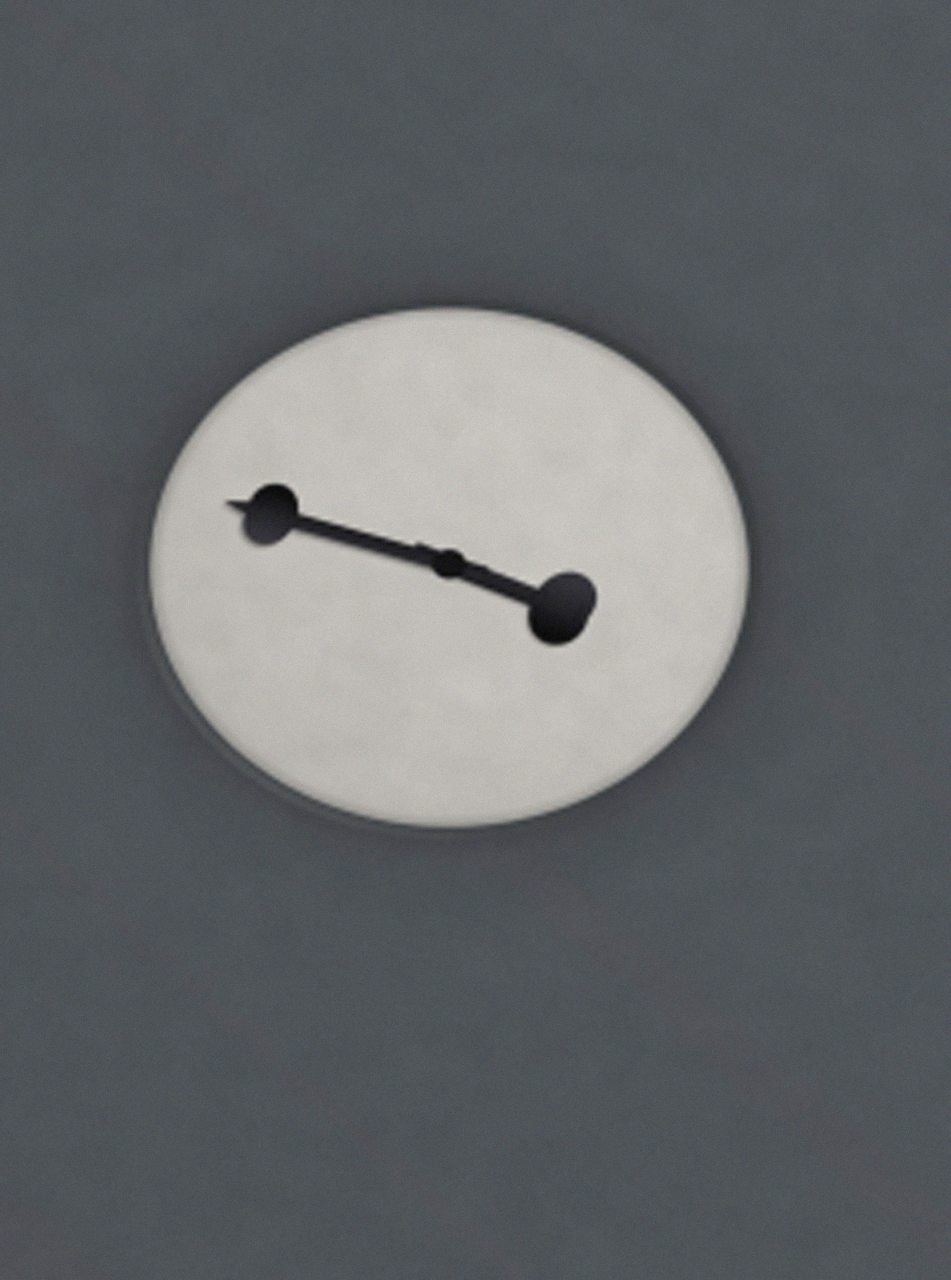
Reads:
3,48
